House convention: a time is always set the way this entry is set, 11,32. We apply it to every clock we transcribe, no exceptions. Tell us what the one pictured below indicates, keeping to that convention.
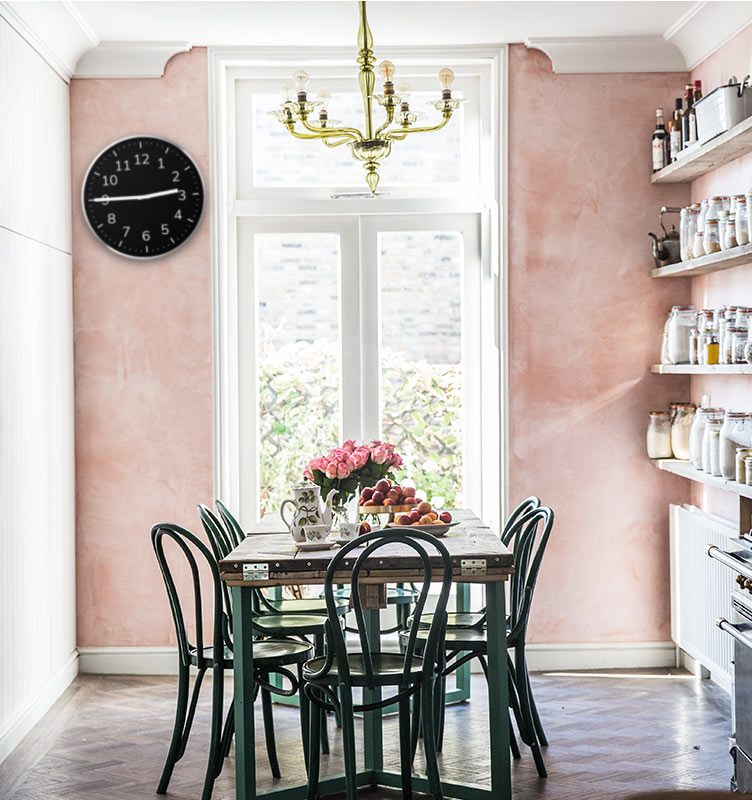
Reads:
2,45
